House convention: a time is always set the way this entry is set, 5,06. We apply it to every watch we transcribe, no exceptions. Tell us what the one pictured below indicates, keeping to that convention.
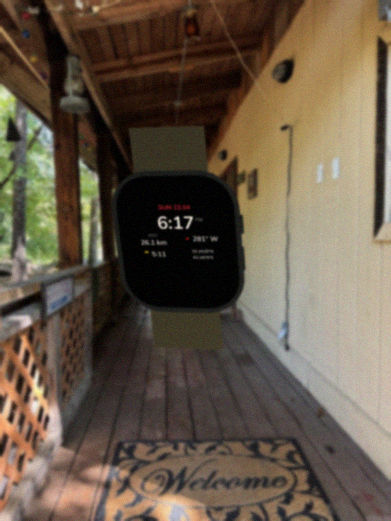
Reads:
6,17
